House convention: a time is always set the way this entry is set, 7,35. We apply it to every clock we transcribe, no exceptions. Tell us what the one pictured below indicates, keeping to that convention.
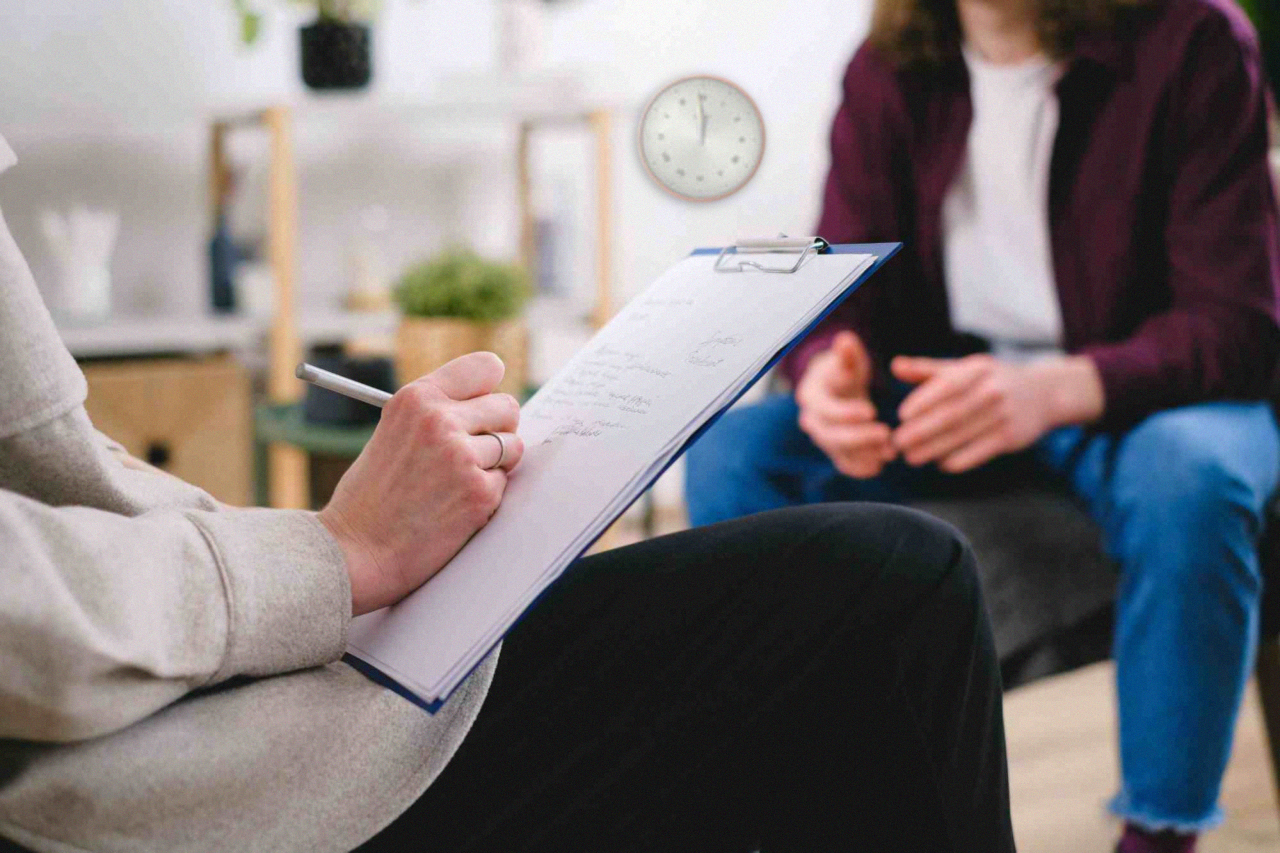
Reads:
11,59
